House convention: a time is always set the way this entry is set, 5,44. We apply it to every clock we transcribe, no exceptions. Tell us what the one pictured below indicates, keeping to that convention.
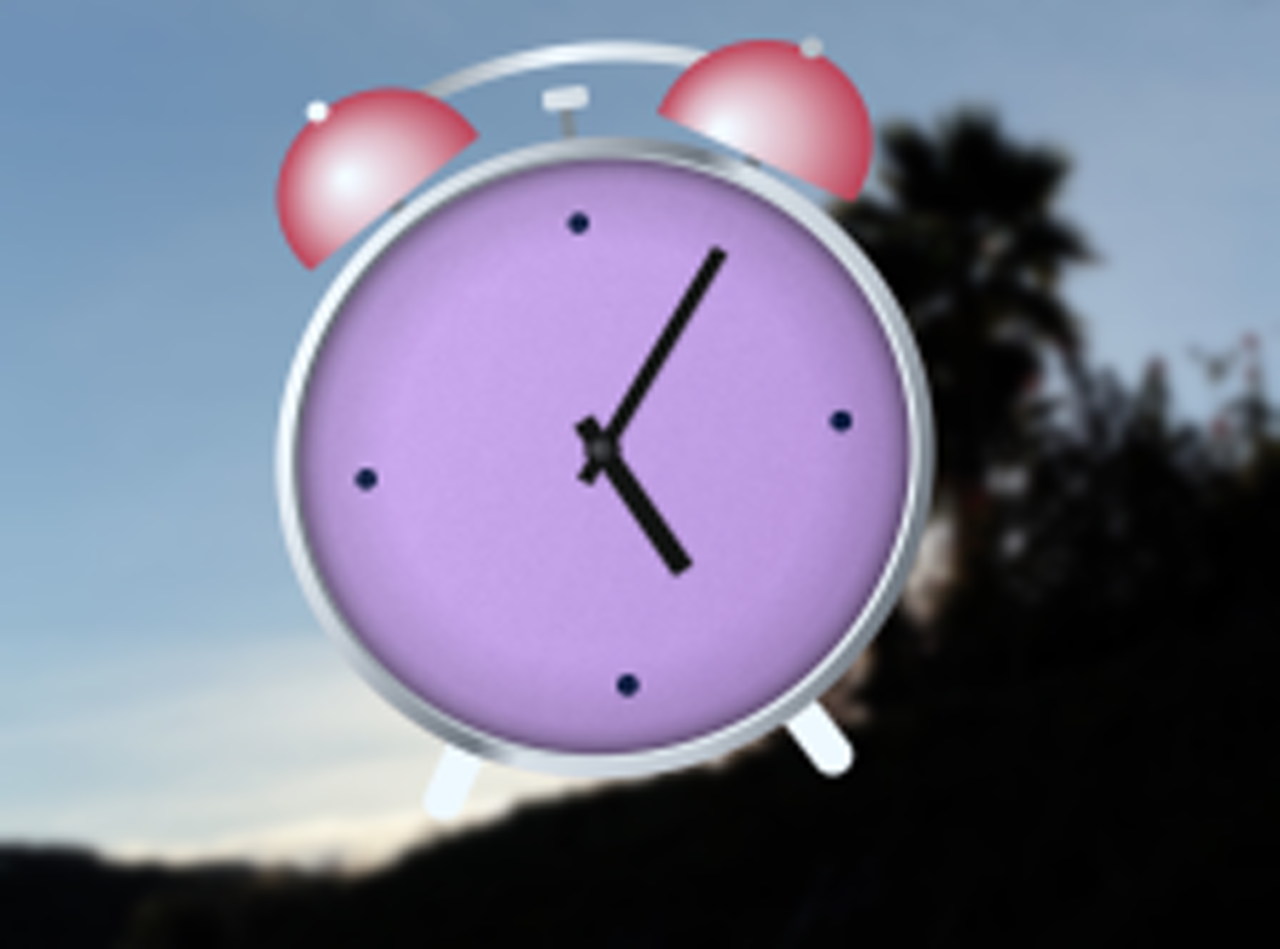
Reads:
5,06
